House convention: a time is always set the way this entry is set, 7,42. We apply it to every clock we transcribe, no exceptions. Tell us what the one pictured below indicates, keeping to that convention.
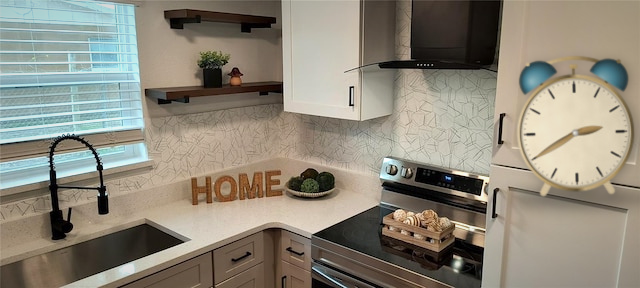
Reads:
2,40
